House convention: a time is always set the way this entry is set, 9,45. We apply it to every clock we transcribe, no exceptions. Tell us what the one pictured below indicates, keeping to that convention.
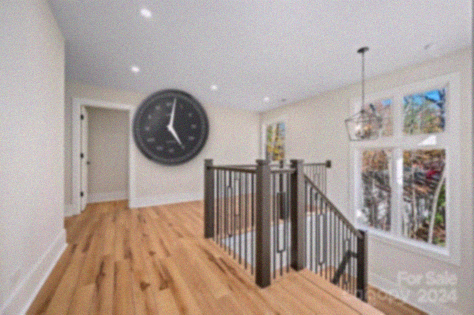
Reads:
5,02
